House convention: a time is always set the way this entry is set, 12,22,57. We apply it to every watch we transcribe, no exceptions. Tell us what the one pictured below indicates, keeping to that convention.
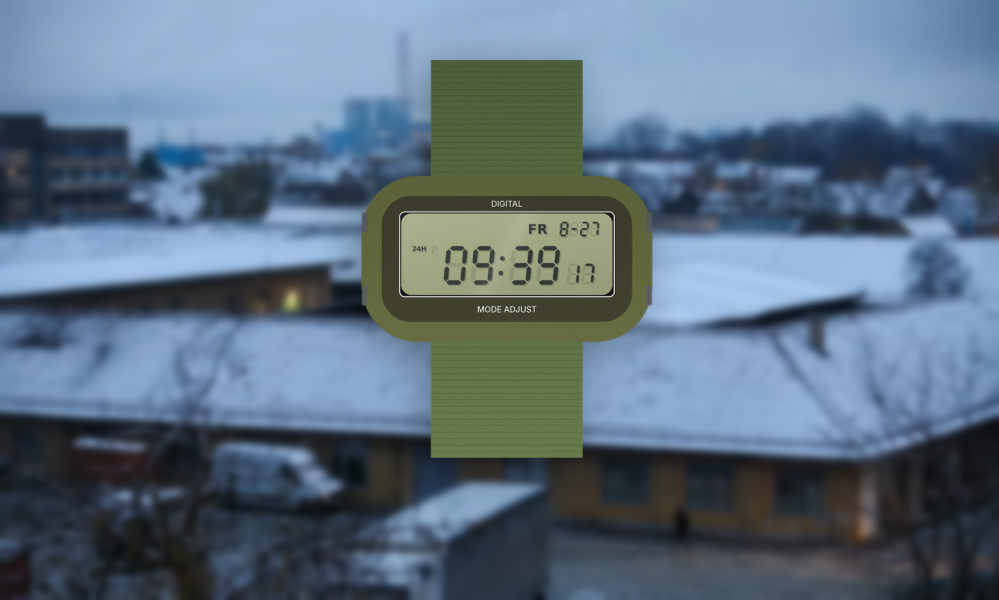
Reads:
9,39,17
